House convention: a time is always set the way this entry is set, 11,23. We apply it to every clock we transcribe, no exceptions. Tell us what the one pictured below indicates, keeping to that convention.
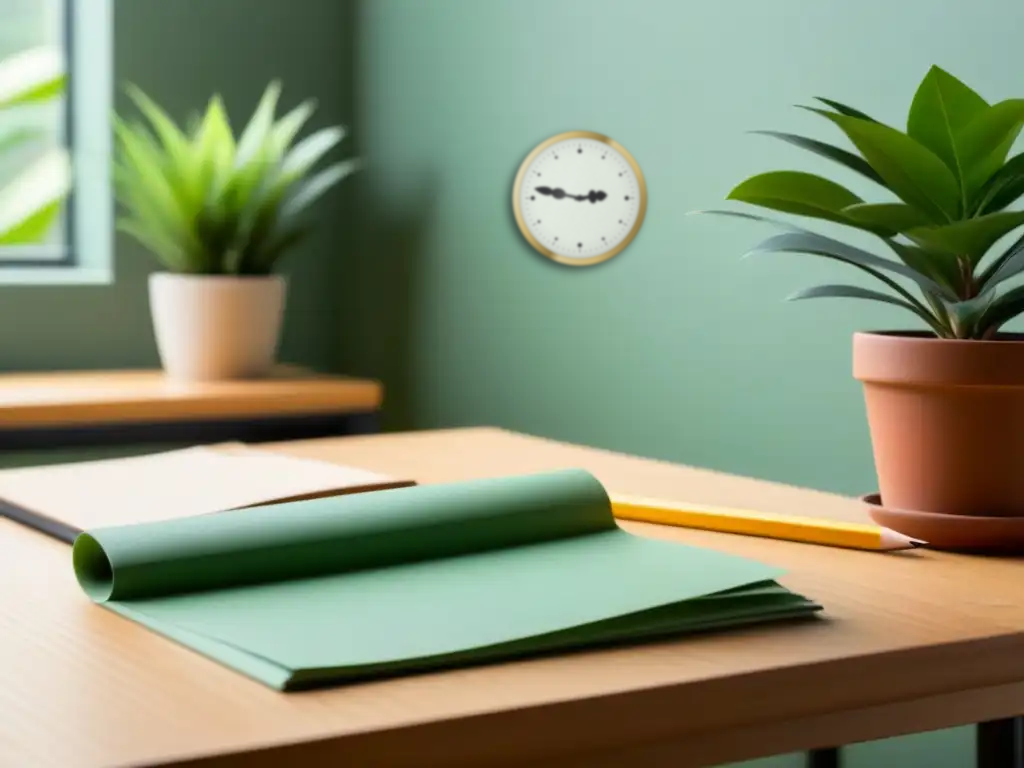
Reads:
2,47
